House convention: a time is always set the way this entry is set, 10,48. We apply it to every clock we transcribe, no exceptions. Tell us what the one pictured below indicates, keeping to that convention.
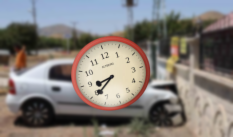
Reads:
8,39
